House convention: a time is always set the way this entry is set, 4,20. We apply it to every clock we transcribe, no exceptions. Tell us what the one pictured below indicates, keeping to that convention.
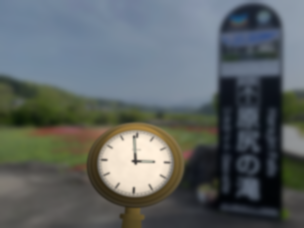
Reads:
2,59
